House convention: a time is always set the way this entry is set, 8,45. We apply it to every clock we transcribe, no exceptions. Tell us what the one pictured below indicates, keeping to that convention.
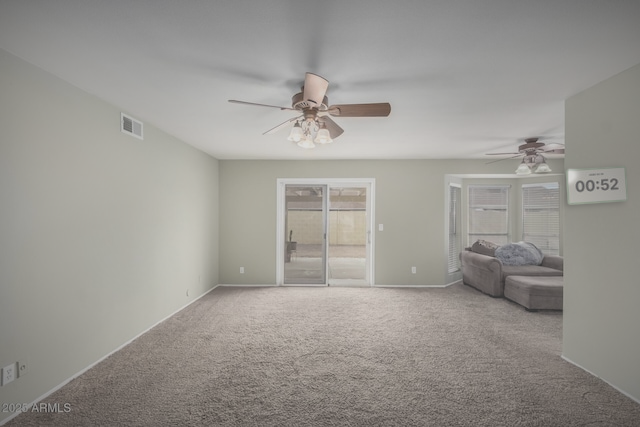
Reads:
0,52
